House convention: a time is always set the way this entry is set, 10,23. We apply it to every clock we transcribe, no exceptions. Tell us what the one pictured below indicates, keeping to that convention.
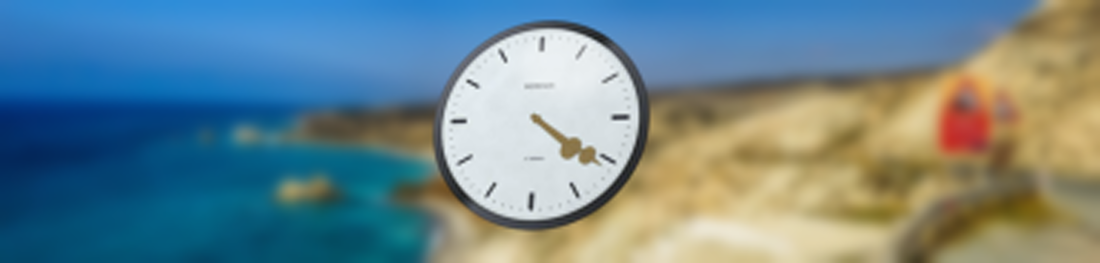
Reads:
4,21
